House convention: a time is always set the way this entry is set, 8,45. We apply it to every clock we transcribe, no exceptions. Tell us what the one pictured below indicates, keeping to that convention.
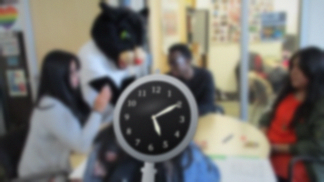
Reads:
5,10
